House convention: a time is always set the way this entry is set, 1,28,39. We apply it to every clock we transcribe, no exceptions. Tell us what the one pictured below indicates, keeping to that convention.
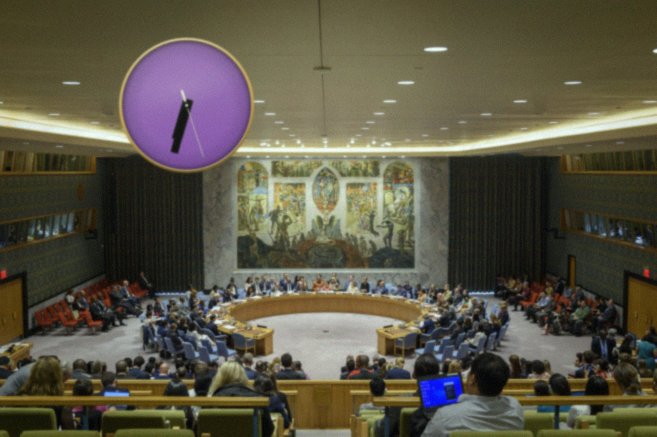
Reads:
6,32,27
